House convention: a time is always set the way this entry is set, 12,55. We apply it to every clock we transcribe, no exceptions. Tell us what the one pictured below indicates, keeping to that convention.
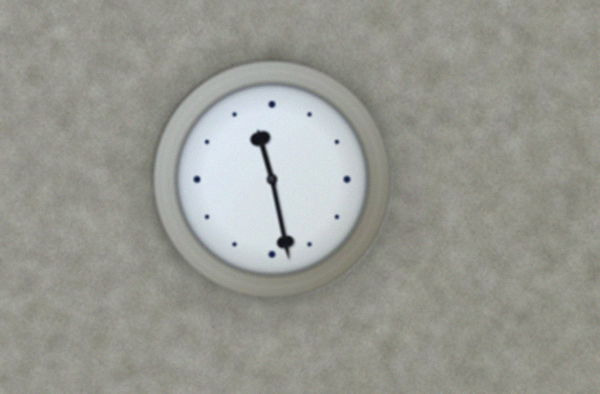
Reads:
11,28
